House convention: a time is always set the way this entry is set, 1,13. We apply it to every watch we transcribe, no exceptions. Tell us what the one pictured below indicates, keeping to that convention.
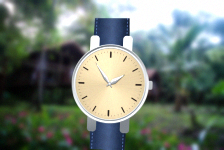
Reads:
1,54
